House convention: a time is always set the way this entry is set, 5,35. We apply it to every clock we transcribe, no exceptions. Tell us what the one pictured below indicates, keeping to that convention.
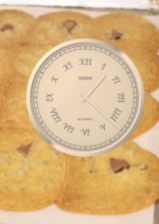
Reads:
1,22
